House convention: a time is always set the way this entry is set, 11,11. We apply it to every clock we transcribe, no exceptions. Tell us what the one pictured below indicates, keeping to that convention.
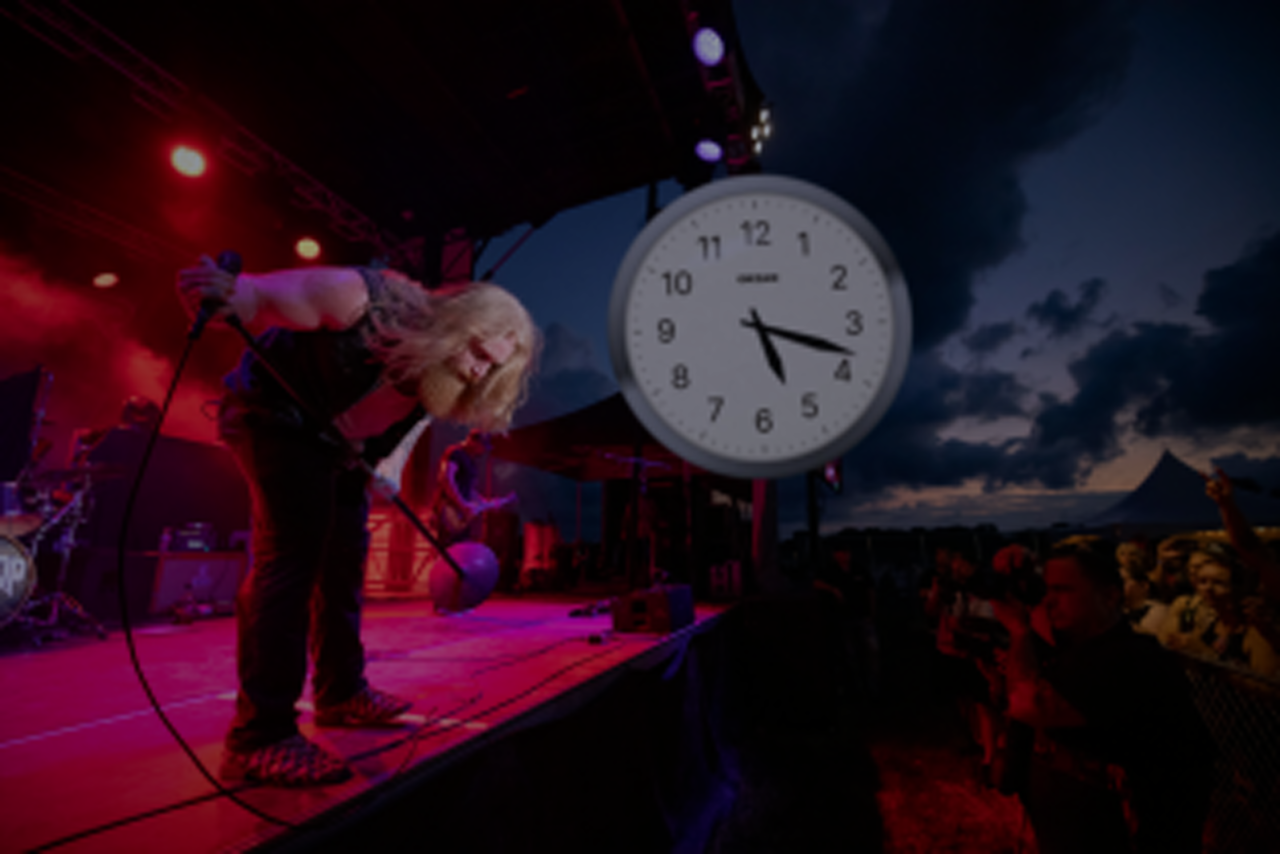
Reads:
5,18
